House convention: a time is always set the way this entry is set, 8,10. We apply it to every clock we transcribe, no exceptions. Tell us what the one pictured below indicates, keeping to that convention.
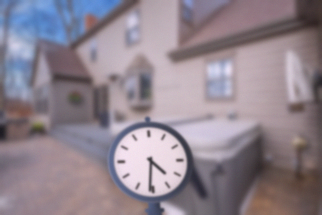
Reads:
4,31
